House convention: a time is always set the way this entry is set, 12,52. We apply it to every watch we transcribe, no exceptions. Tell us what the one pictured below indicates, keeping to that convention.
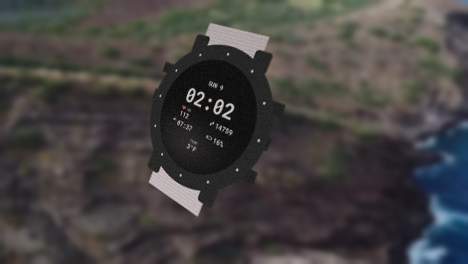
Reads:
2,02
